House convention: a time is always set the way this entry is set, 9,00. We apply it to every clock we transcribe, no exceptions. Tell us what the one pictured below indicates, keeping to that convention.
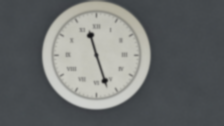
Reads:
11,27
